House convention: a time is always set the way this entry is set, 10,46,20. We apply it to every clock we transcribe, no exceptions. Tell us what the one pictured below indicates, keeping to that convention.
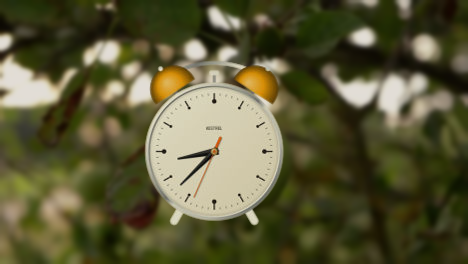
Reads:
8,37,34
